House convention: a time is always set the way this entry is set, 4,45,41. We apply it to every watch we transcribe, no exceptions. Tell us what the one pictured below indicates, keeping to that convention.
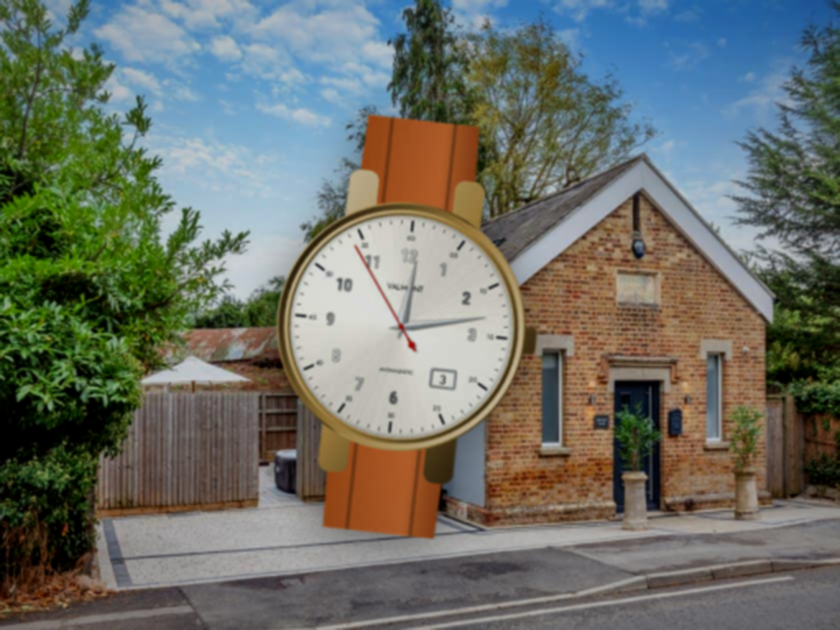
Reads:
12,12,54
